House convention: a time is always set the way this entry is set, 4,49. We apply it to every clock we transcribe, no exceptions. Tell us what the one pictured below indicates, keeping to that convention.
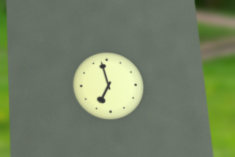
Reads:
6,58
